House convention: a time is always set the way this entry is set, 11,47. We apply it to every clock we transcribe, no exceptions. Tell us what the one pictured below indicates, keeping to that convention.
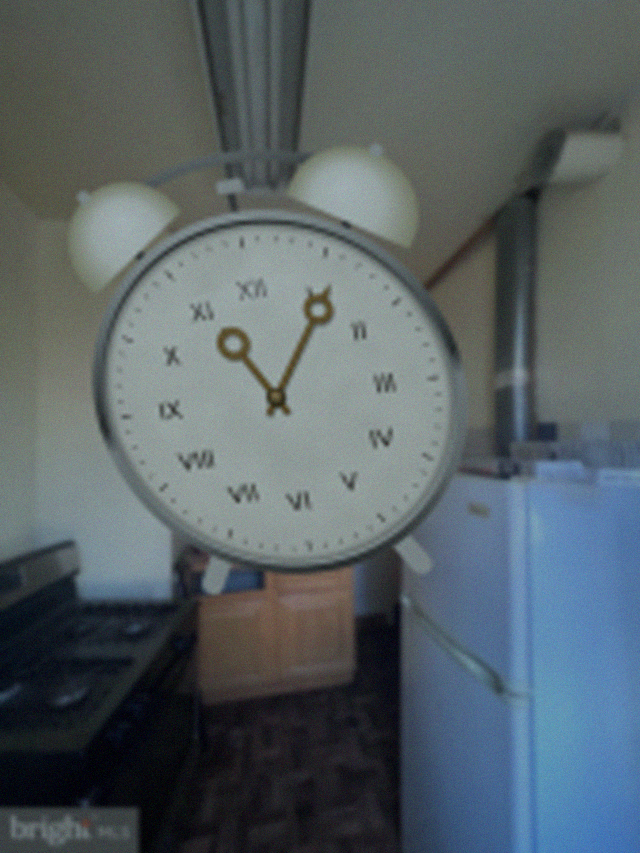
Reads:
11,06
